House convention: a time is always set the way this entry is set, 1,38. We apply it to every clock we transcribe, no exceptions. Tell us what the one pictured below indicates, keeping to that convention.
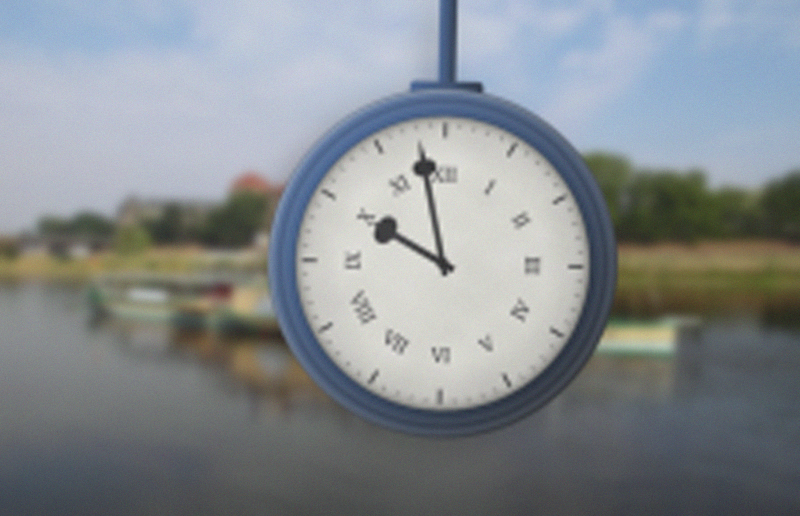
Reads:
9,58
